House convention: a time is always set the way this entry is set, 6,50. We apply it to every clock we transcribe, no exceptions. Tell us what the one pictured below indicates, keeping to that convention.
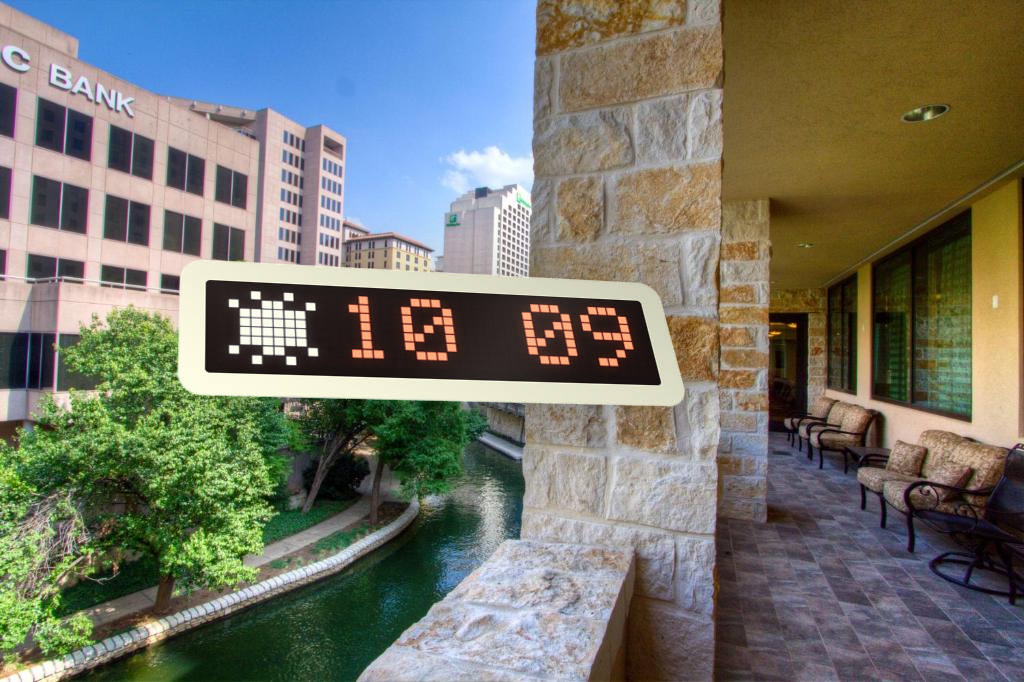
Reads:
10,09
